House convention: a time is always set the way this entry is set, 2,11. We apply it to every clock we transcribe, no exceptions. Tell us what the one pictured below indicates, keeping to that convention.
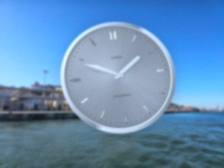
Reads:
1,49
